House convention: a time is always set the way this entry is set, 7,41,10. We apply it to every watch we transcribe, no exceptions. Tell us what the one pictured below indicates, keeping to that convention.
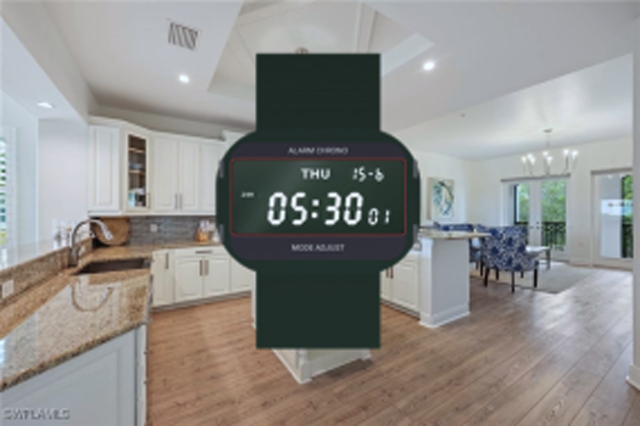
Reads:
5,30,01
